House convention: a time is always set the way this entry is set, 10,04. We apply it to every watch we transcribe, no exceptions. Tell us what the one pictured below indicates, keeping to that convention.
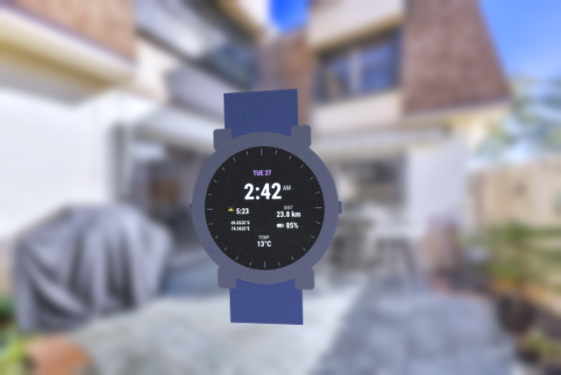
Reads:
2,42
